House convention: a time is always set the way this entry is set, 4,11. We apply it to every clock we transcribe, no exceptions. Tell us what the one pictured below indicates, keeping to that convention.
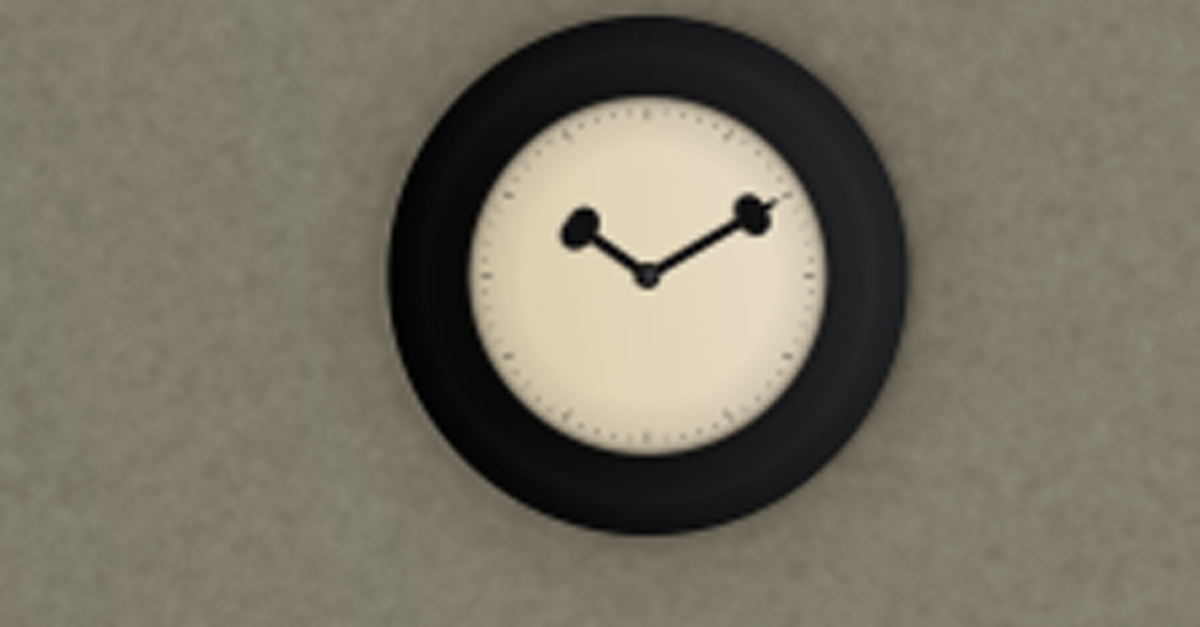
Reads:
10,10
